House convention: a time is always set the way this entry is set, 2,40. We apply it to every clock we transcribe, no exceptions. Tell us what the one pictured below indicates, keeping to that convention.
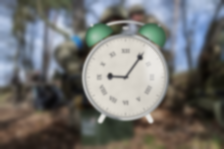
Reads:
9,06
